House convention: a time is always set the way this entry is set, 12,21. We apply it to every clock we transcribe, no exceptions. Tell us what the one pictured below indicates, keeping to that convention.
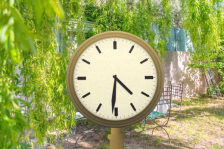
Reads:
4,31
